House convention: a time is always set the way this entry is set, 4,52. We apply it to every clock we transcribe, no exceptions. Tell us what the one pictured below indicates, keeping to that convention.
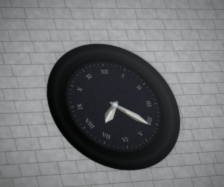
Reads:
7,21
